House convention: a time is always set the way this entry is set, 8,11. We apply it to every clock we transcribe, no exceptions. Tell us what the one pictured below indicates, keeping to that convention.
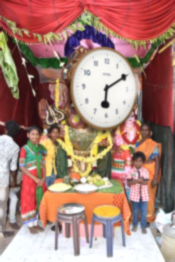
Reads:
6,10
